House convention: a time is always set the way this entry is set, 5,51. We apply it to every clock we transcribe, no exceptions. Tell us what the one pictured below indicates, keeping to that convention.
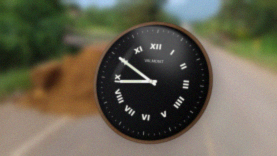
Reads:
8,50
